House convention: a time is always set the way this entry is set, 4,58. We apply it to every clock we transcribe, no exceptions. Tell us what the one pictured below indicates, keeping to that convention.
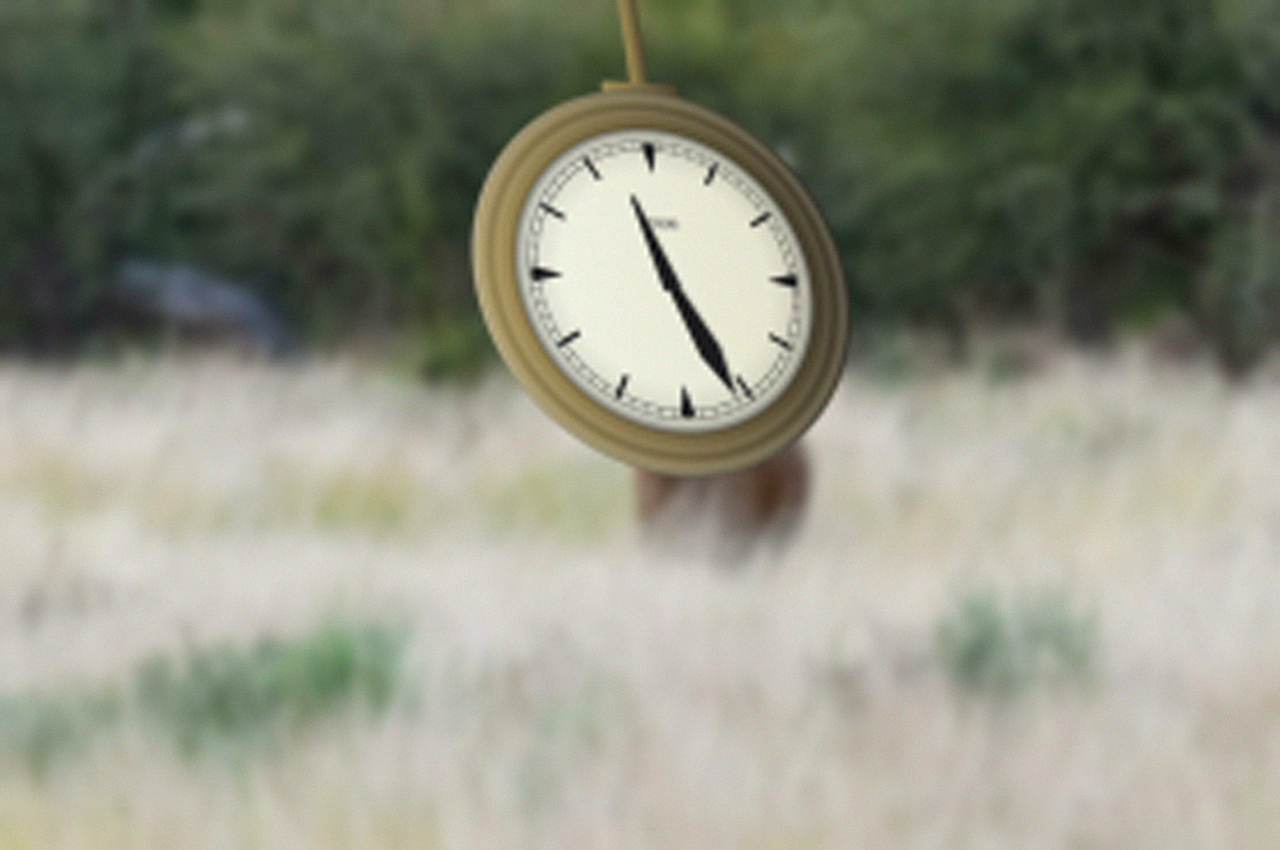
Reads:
11,26
